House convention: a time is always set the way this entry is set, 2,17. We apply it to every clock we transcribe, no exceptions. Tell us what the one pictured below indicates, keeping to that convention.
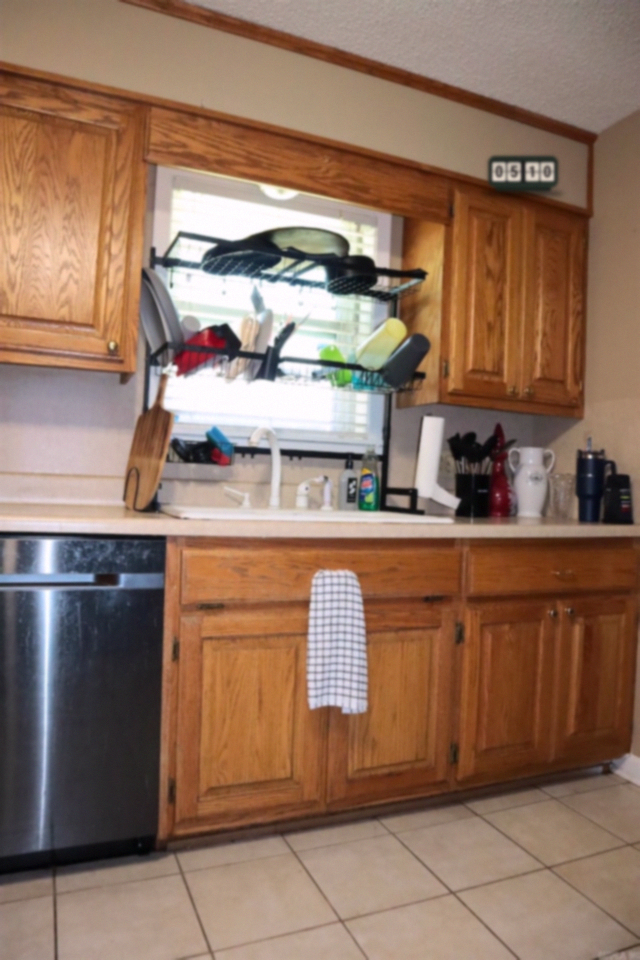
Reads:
5,10
